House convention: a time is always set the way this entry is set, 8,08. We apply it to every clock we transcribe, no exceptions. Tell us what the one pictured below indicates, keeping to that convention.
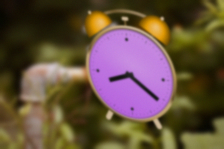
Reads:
8,21
